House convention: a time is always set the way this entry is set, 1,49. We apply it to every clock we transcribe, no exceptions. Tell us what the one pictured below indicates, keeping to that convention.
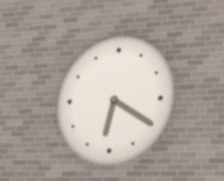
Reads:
6,20
